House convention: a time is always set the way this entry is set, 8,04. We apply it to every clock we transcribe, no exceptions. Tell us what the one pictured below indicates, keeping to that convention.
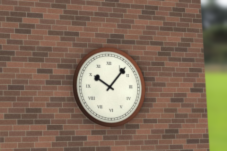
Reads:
10,07
